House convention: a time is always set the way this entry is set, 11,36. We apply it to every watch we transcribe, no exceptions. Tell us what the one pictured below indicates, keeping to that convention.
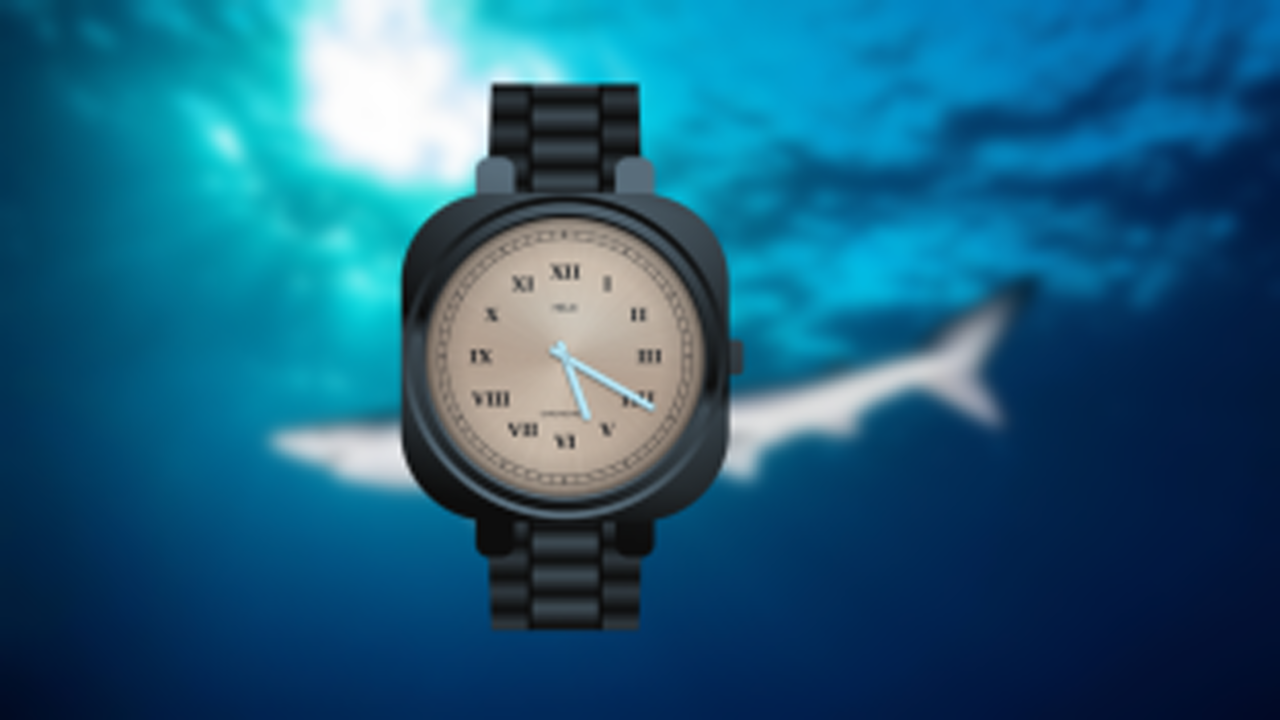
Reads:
5,20
